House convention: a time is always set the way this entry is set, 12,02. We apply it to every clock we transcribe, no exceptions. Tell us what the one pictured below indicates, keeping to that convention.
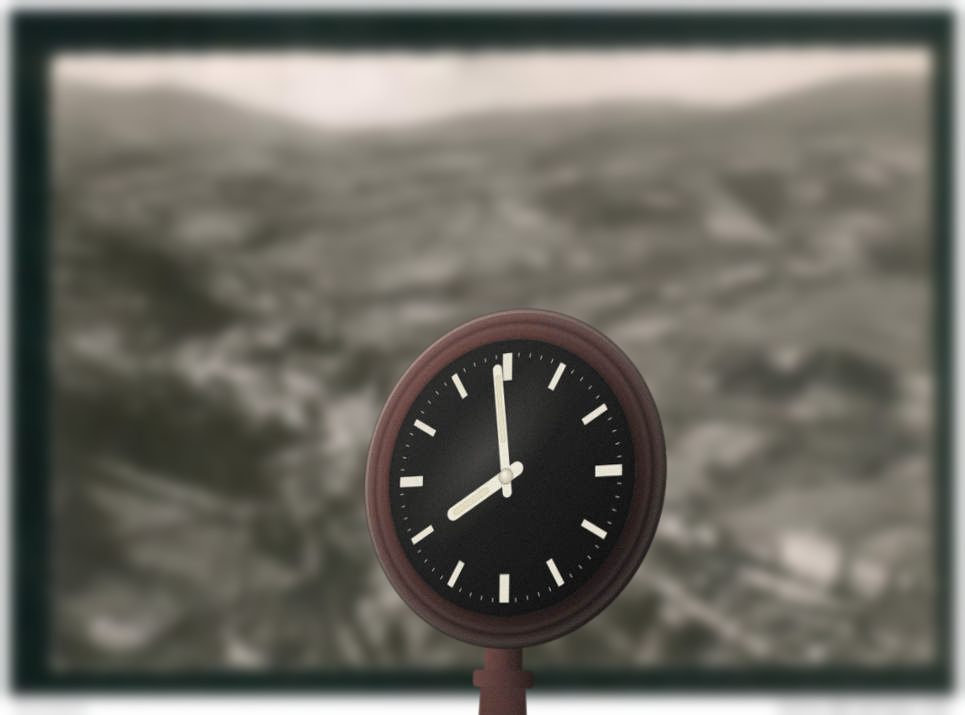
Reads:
7,59
